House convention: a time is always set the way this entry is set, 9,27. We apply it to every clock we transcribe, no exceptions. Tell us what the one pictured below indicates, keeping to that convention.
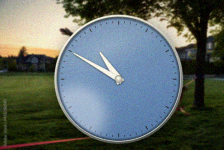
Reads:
10,50
